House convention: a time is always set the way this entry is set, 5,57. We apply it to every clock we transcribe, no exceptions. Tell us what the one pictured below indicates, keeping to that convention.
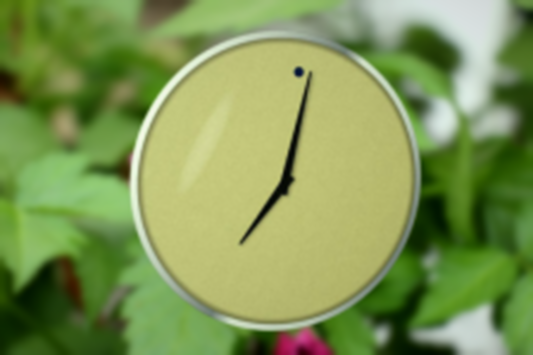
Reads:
7,01
